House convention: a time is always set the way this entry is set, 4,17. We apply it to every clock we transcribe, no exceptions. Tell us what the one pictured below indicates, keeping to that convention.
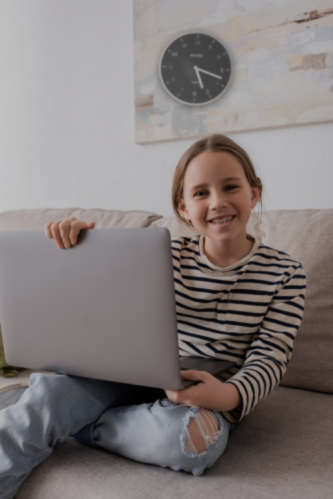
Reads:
5,18
